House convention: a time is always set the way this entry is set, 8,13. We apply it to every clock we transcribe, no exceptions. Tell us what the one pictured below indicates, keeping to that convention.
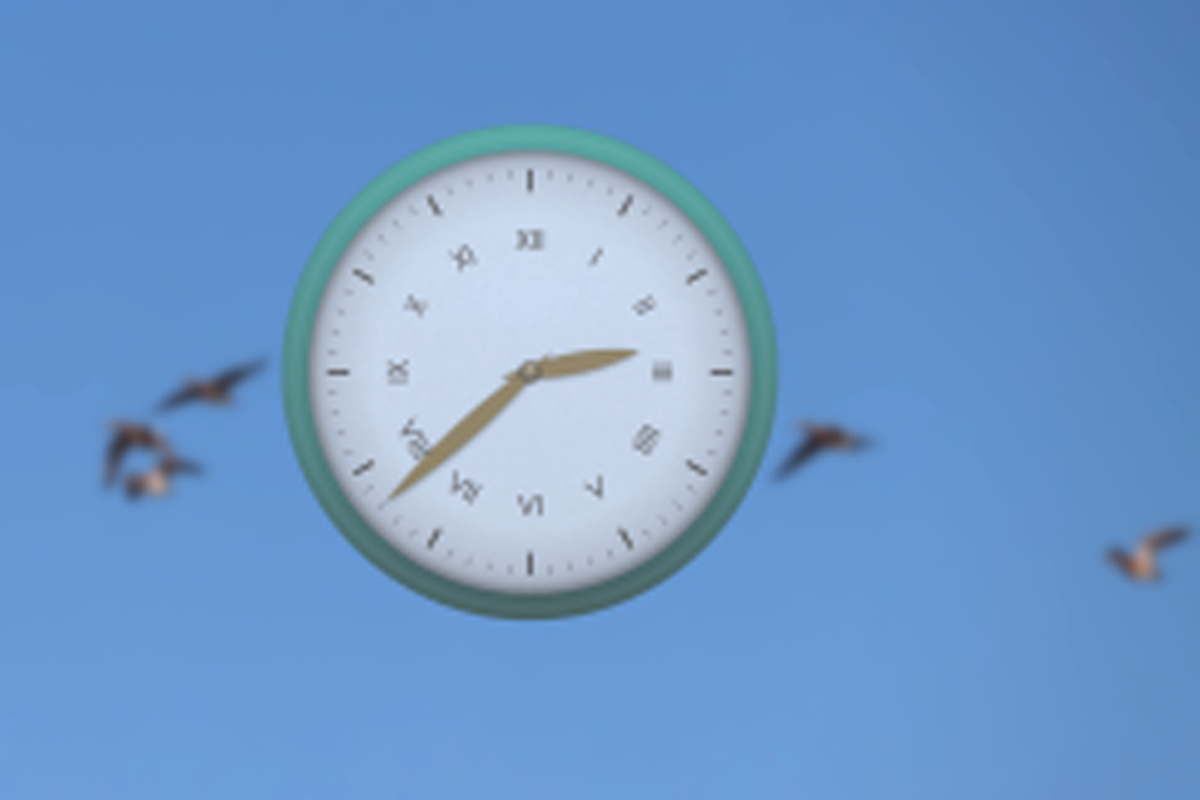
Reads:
2,38
